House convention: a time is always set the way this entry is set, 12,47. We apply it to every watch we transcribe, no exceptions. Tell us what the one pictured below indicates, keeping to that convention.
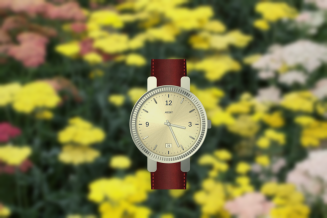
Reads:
3,26
